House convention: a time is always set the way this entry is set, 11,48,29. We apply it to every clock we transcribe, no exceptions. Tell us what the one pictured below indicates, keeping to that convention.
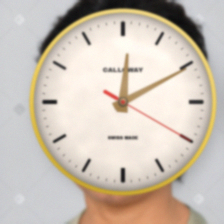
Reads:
12,10,20
